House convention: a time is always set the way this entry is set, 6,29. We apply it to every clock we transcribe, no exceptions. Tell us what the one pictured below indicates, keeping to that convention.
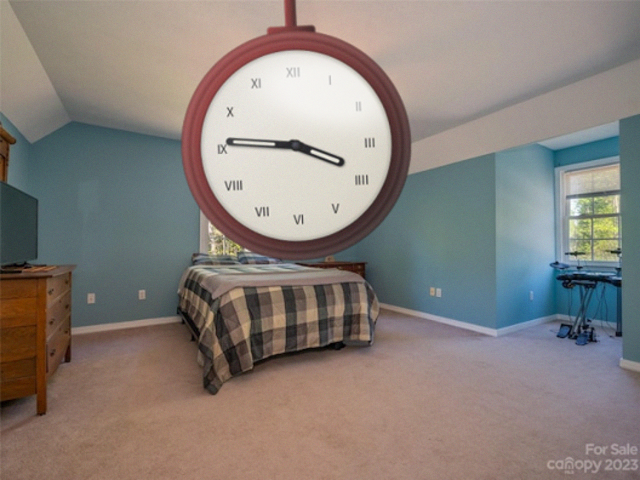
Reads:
3,46
